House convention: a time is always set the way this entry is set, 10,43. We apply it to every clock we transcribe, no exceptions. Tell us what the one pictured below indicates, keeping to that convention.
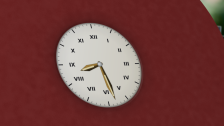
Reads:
8,28
